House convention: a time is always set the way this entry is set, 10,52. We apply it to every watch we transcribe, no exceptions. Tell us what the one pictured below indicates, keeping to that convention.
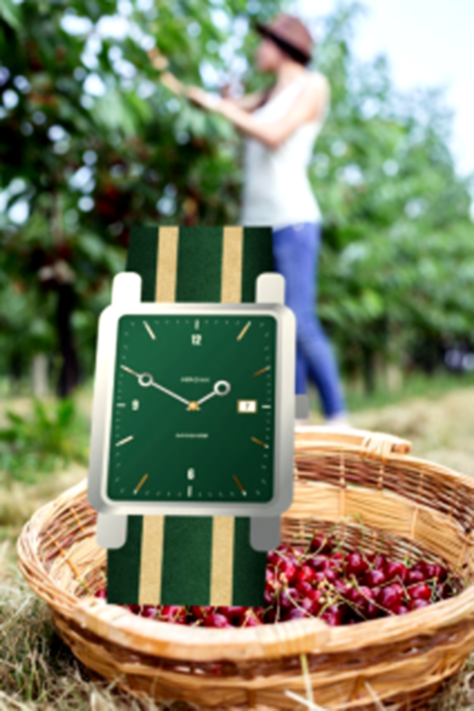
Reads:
1,50
